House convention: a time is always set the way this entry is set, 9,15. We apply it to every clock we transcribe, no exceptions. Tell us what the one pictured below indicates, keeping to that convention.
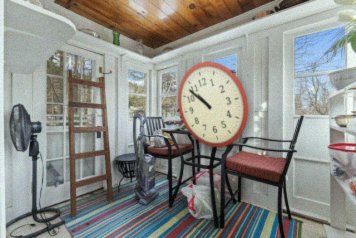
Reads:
10,53
